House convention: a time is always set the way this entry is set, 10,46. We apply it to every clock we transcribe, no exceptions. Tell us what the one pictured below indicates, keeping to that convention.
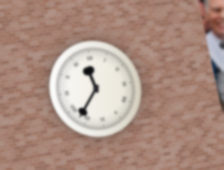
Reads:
11,37
